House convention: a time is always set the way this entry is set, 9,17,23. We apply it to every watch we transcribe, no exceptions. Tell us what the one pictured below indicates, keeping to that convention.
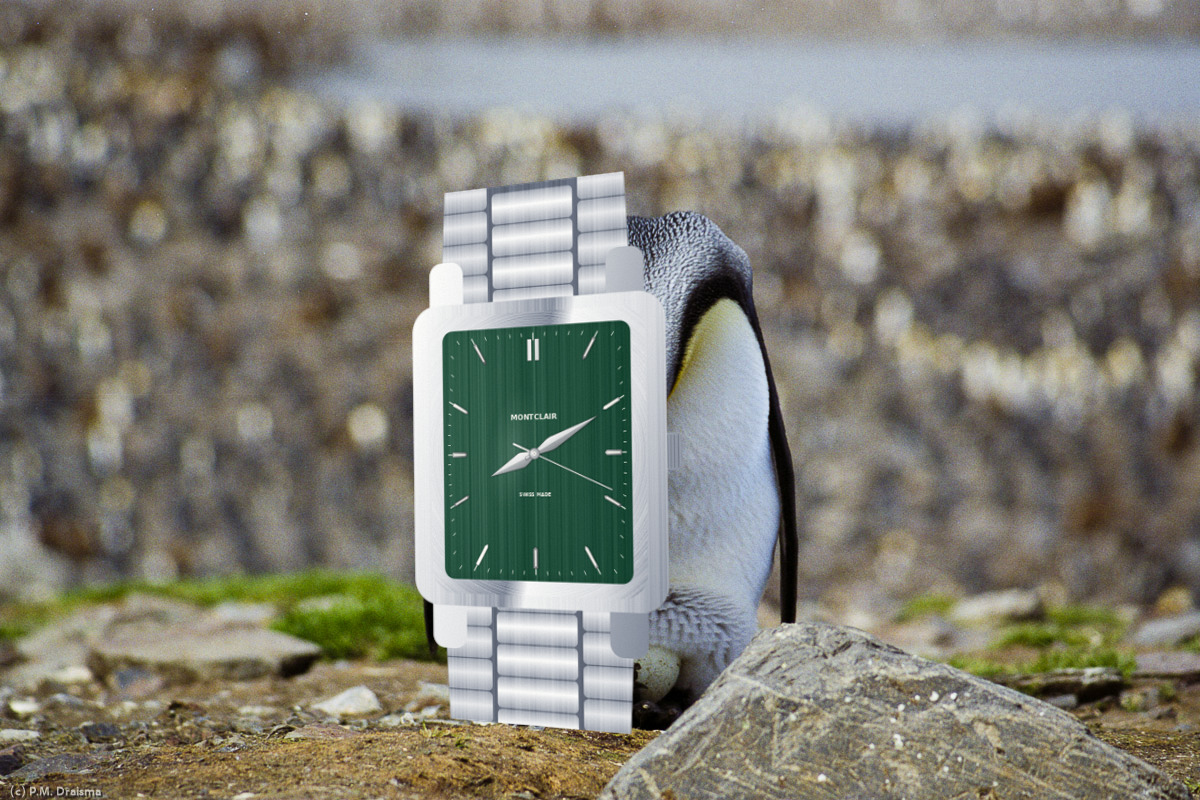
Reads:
8,10,19
